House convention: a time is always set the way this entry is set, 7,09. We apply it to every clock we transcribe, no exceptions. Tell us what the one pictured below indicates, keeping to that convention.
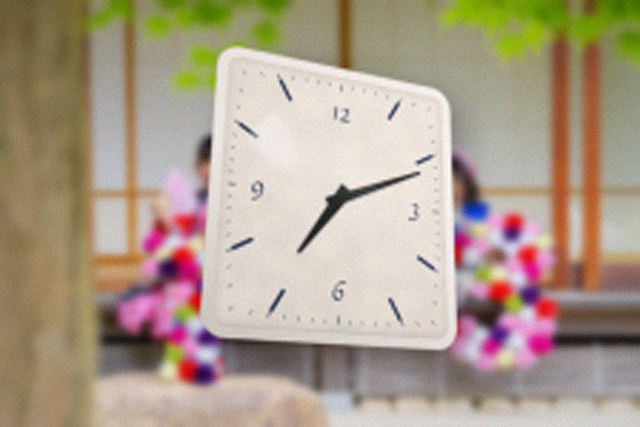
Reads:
7,11
